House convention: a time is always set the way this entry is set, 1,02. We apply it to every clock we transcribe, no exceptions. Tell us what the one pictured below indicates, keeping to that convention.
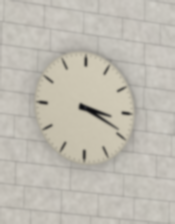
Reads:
3,19
